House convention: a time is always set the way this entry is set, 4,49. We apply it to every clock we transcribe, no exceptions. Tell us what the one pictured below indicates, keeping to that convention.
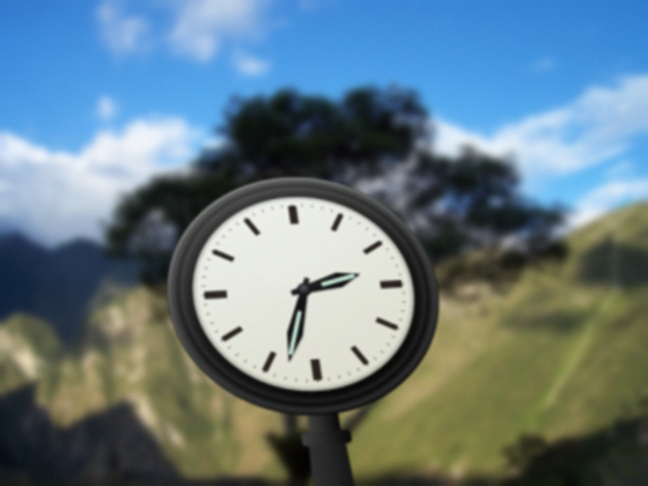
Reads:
2,33
